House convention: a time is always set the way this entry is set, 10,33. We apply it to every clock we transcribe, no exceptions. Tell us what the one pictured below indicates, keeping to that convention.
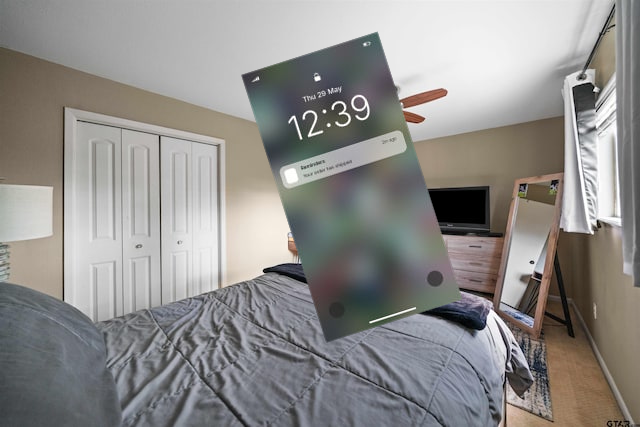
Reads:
12,39
